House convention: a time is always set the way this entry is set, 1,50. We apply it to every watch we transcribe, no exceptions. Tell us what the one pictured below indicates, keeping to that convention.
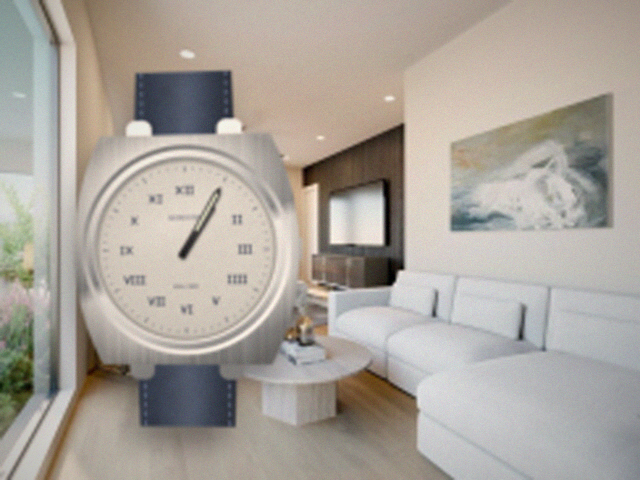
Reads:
1,05
